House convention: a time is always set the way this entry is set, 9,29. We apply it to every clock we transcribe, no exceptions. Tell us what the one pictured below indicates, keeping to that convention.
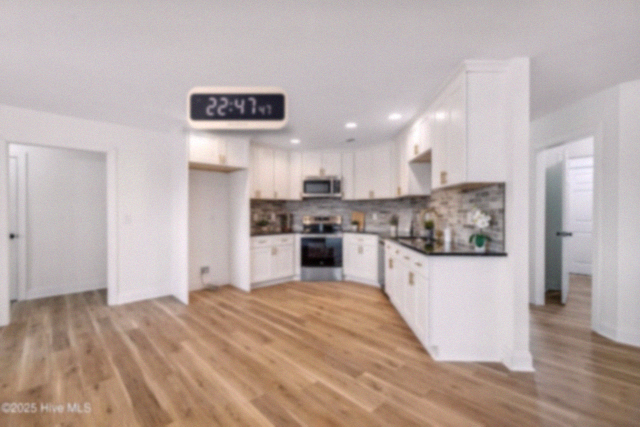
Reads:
22,47
